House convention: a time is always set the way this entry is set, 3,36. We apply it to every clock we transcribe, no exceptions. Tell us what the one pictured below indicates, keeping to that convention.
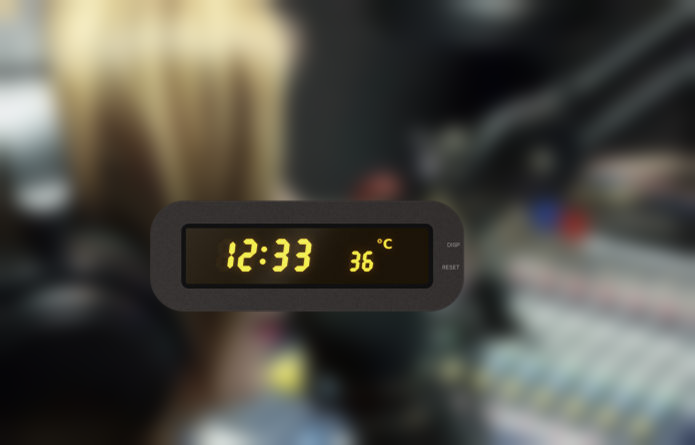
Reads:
12,33
